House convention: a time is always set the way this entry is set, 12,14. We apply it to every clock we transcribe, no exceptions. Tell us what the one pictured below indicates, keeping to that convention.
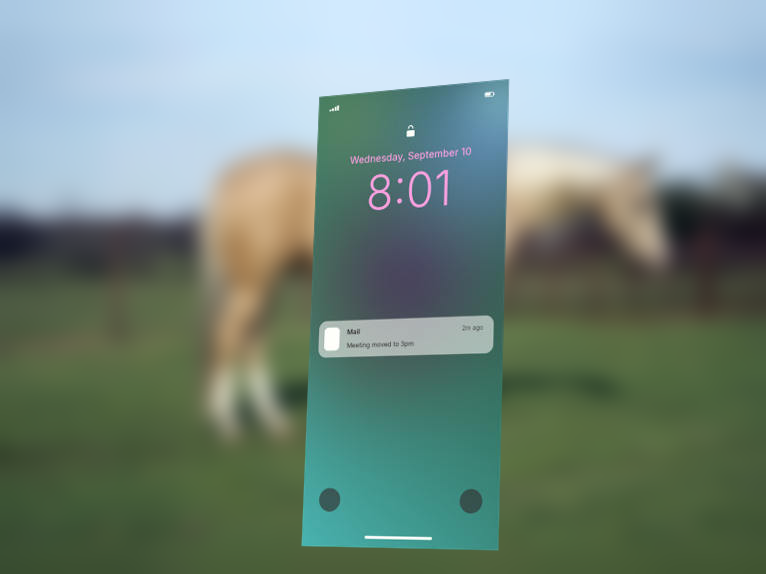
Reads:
8,01
